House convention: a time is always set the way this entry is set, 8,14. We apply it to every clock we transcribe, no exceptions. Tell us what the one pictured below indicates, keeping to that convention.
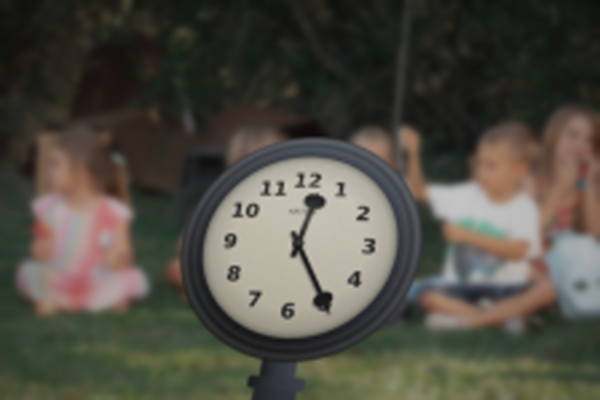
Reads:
12,25
